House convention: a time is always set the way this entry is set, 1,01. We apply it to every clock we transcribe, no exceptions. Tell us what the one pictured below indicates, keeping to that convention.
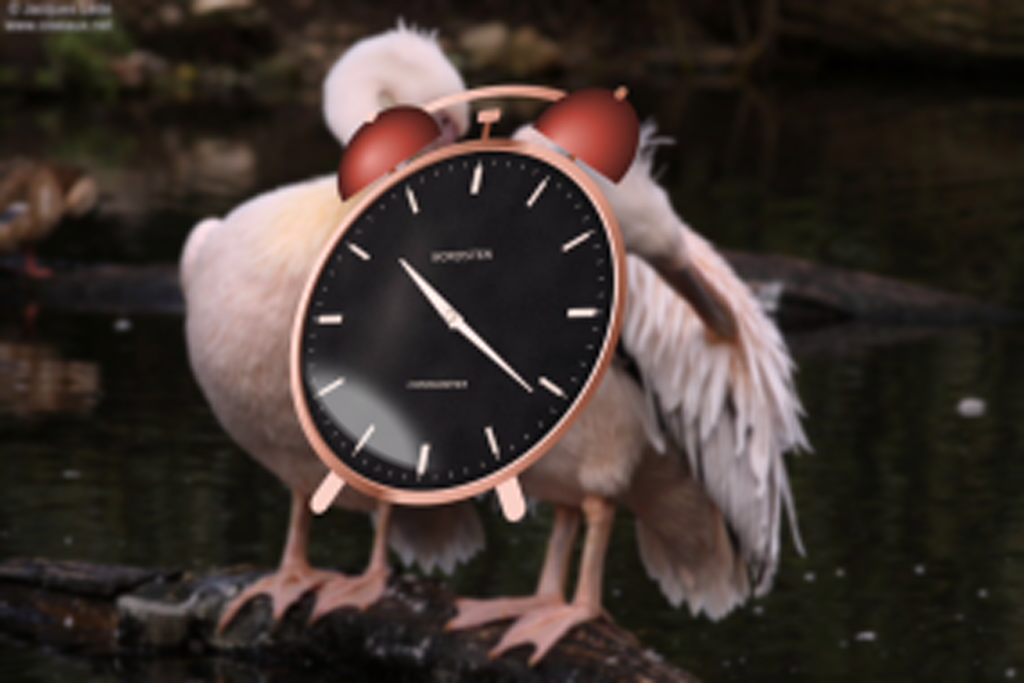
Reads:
10,21
